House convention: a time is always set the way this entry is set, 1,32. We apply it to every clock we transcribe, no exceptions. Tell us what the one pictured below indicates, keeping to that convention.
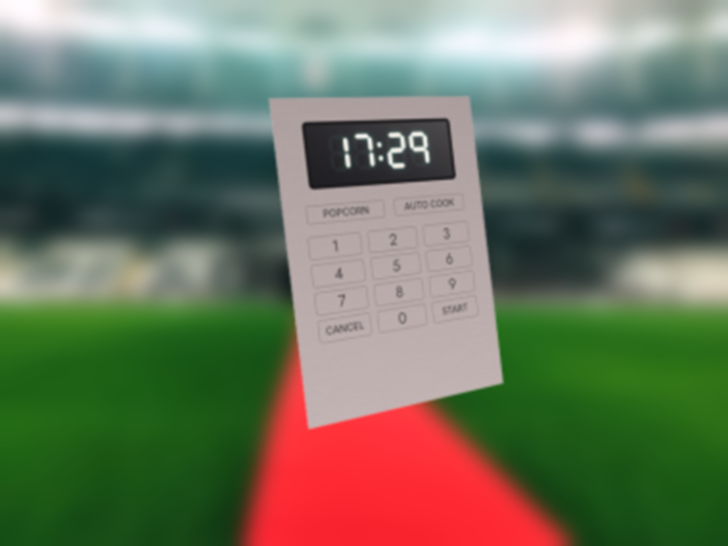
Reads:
17,29
